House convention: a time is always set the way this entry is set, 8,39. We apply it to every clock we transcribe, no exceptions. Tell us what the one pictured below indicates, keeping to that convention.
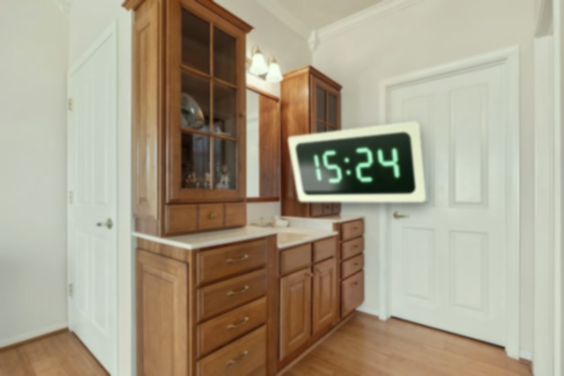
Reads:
15,24
